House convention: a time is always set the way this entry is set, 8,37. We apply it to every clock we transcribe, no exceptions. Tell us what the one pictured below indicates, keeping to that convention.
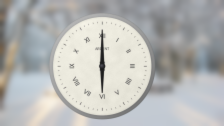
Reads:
6,00
